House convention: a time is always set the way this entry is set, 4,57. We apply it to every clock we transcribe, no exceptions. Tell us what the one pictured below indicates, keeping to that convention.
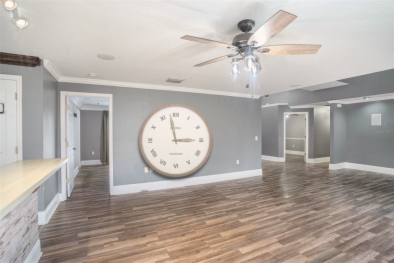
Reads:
2,58
